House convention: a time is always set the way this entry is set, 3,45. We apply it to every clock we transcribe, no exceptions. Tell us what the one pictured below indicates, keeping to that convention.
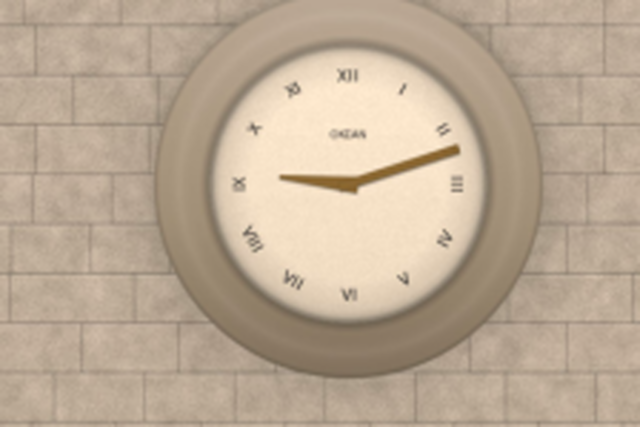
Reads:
9,12
